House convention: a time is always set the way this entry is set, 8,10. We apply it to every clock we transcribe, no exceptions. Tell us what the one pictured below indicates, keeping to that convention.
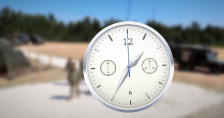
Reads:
1,35
